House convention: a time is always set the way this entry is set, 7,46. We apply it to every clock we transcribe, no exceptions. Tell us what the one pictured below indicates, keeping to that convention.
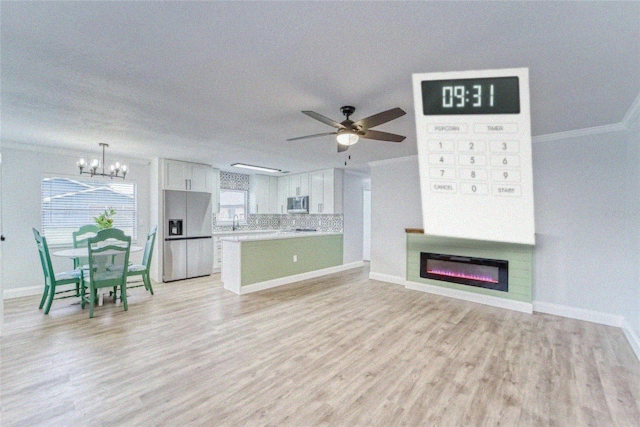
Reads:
9,31
